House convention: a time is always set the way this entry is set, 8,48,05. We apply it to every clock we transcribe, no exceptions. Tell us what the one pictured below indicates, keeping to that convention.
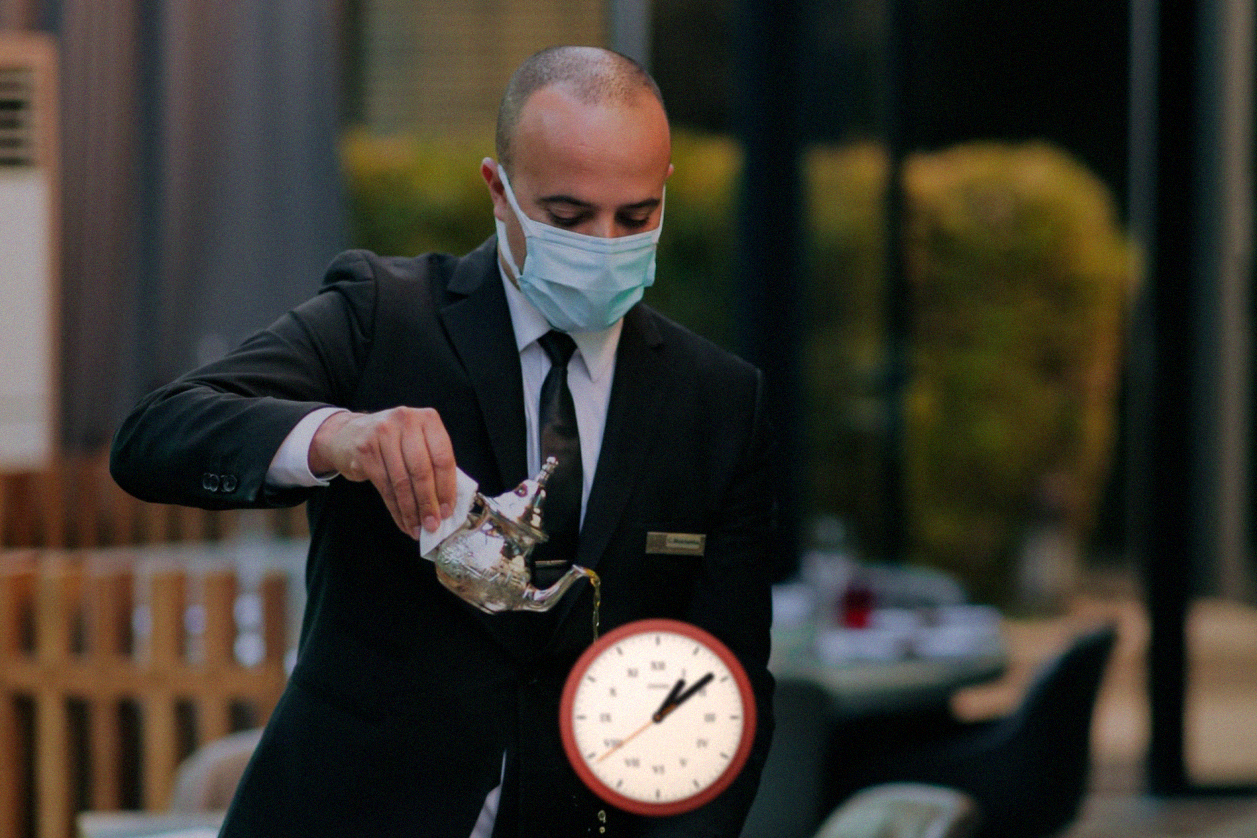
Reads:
1,08,39
